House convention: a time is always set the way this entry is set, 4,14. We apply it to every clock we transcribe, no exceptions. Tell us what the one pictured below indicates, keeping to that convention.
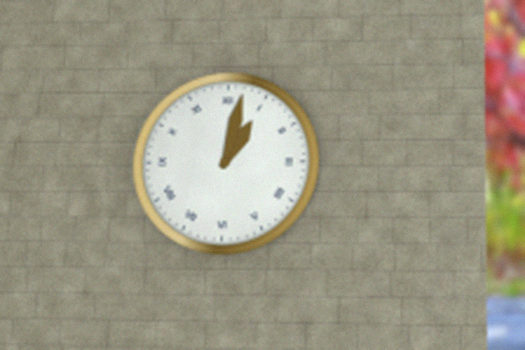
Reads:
1,02
